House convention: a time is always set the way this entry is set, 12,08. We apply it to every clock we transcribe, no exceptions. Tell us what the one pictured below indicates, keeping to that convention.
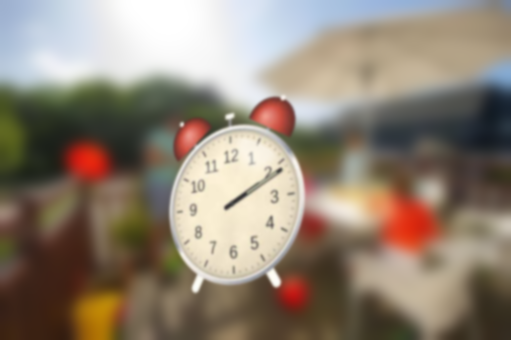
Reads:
2,11
